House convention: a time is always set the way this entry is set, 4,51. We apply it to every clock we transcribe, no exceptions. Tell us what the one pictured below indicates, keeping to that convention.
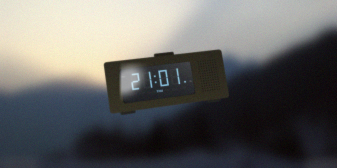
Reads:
21,01
